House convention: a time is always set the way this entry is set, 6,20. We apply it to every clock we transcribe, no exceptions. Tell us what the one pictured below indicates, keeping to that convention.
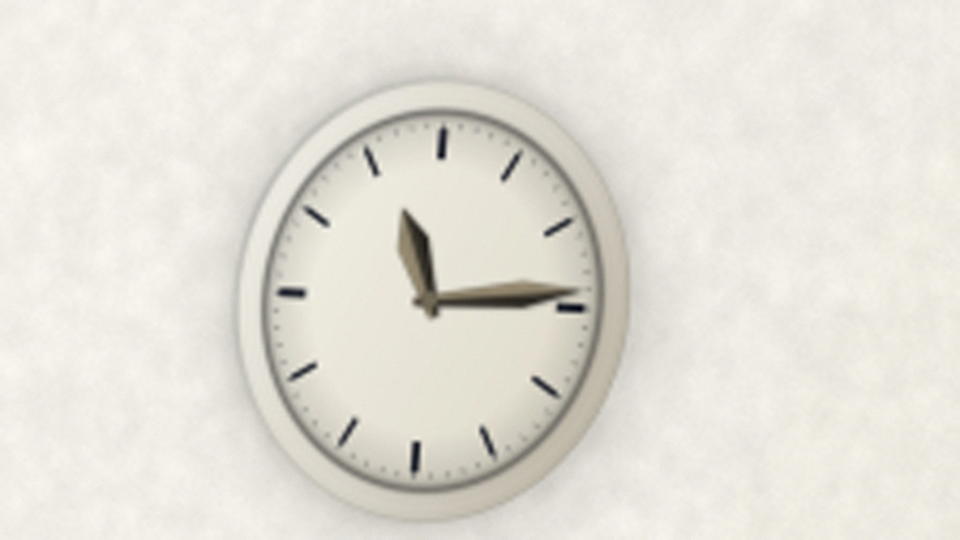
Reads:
11,14
